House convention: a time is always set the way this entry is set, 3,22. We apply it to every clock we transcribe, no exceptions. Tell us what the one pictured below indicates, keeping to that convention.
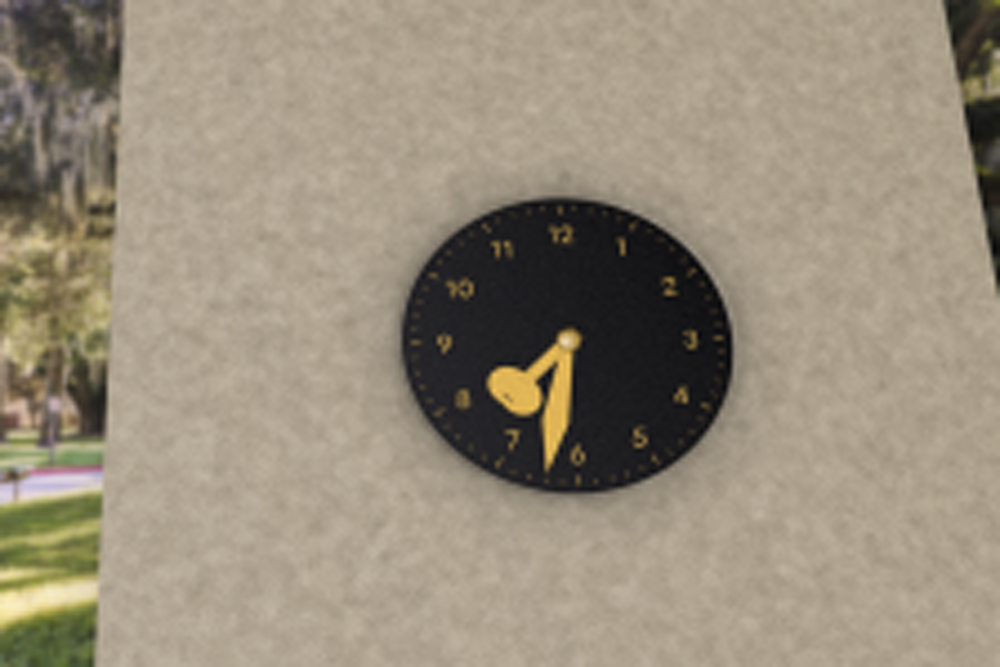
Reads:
7,32
